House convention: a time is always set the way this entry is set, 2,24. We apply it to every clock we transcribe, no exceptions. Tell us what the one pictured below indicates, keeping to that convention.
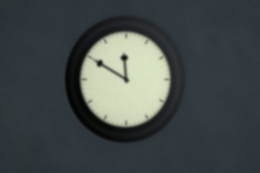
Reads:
11,50
